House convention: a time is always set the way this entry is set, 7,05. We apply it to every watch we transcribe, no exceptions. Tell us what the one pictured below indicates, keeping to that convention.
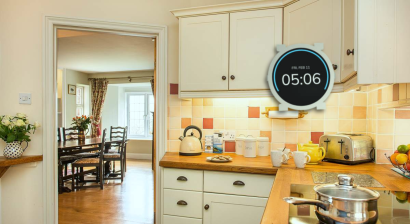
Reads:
5,06
